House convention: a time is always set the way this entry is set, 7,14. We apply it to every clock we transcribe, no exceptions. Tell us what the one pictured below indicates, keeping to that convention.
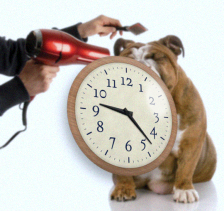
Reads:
9,23
